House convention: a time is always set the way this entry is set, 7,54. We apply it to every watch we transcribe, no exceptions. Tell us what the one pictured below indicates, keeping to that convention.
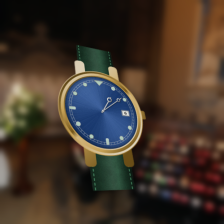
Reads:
1,09
